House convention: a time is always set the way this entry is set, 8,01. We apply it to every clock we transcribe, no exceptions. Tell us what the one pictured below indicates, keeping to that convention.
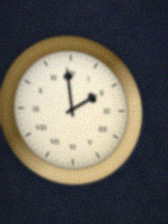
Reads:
1,59
